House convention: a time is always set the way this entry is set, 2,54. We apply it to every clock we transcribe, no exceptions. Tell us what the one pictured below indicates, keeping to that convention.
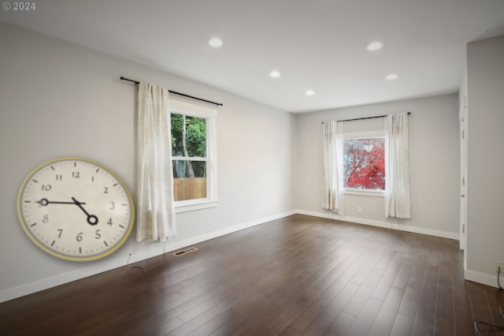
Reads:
4,45
